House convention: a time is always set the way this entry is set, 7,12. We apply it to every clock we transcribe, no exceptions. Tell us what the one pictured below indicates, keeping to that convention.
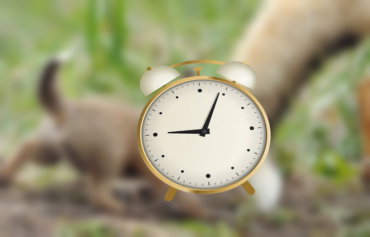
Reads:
9,04
